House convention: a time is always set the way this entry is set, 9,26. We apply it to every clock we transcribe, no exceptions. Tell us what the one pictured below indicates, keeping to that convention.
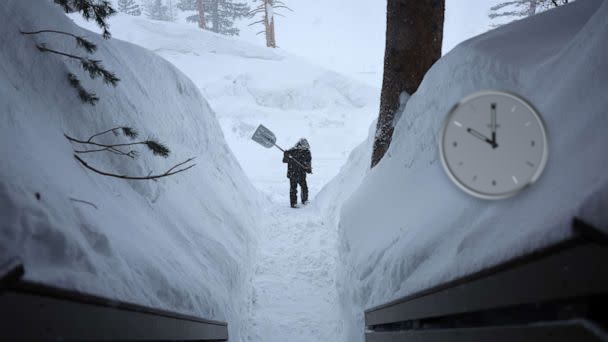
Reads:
10,00
